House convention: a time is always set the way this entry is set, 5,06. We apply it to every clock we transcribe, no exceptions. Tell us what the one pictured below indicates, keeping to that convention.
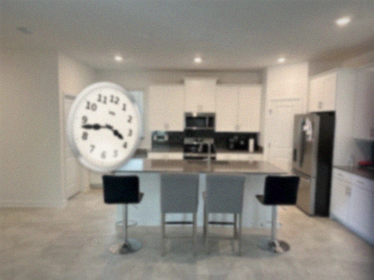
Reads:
3,43
